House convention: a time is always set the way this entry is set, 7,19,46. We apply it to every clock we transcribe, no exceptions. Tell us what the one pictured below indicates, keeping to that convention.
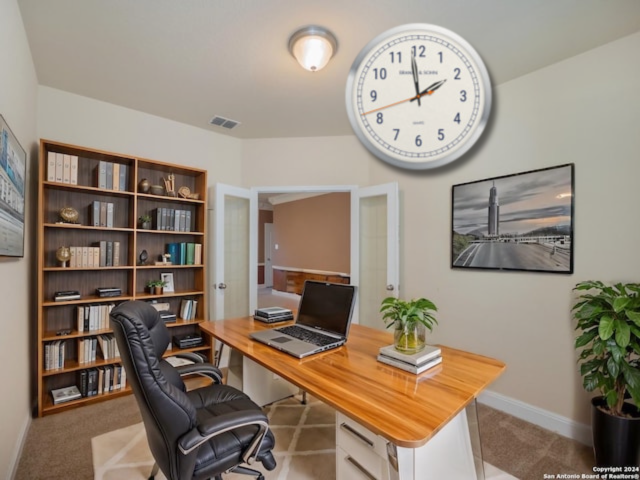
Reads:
1,58,42
